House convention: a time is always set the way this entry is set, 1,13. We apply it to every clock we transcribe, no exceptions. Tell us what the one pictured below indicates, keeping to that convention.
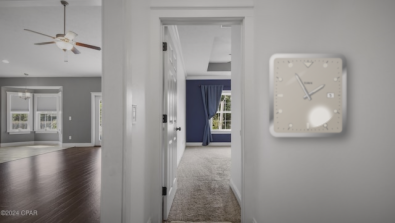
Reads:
1,55
